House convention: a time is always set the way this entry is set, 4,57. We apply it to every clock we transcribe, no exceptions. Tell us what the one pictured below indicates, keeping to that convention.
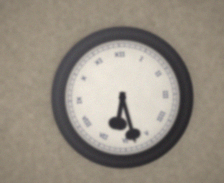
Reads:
6,28
